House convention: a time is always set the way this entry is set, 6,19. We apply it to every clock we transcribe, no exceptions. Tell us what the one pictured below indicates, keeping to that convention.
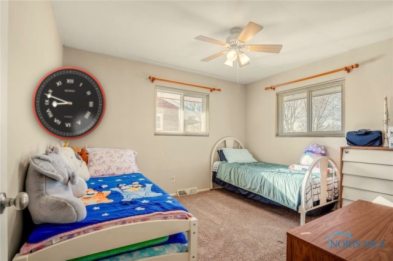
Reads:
8,48
